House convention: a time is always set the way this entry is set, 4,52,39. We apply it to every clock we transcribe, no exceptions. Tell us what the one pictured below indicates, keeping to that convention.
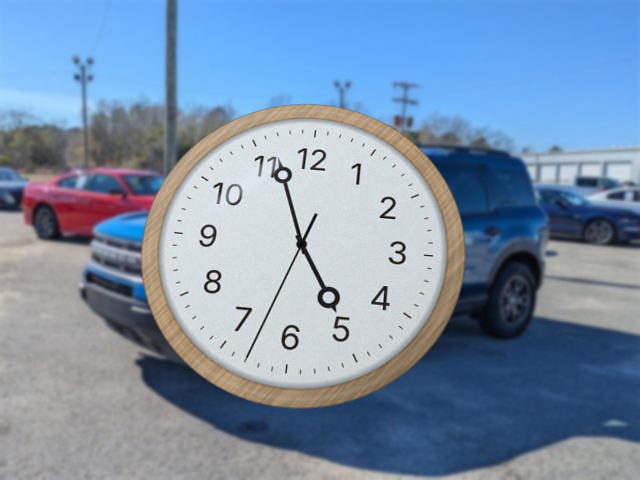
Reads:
4,56,33
